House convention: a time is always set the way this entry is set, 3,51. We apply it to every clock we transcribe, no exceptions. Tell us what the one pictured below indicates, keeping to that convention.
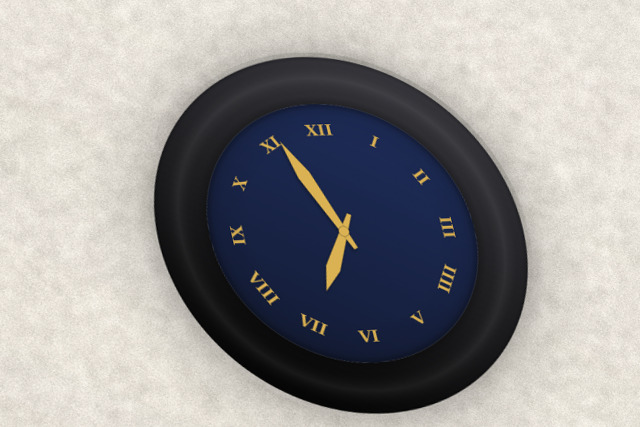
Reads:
6,56
